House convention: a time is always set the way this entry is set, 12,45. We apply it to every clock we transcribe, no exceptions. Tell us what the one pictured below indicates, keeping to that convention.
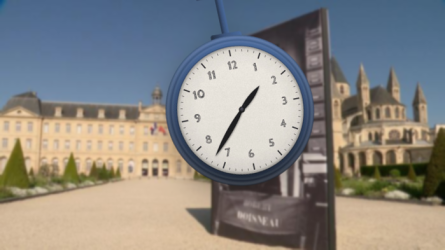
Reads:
1,37
